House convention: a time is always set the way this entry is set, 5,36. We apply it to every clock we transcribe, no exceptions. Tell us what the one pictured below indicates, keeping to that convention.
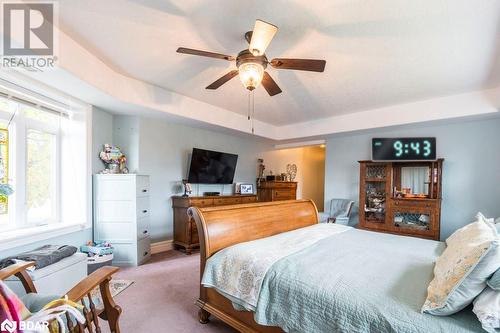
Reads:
9,43
